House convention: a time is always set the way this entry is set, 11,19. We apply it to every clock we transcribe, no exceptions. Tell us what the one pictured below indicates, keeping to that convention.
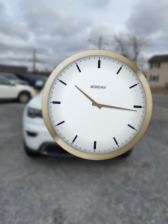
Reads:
10,16
